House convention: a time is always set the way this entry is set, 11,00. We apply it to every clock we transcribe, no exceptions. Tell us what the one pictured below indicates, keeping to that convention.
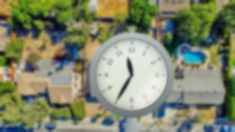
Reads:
11,35
